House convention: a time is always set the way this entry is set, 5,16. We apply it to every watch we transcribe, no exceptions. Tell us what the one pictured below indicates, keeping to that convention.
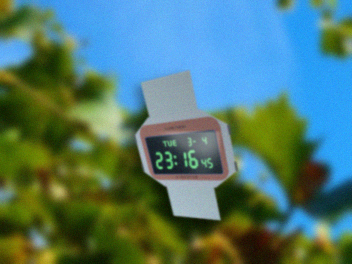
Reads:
23,16
